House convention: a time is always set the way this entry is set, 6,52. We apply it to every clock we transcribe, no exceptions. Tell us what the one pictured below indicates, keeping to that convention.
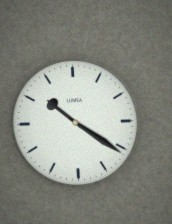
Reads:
10,21
